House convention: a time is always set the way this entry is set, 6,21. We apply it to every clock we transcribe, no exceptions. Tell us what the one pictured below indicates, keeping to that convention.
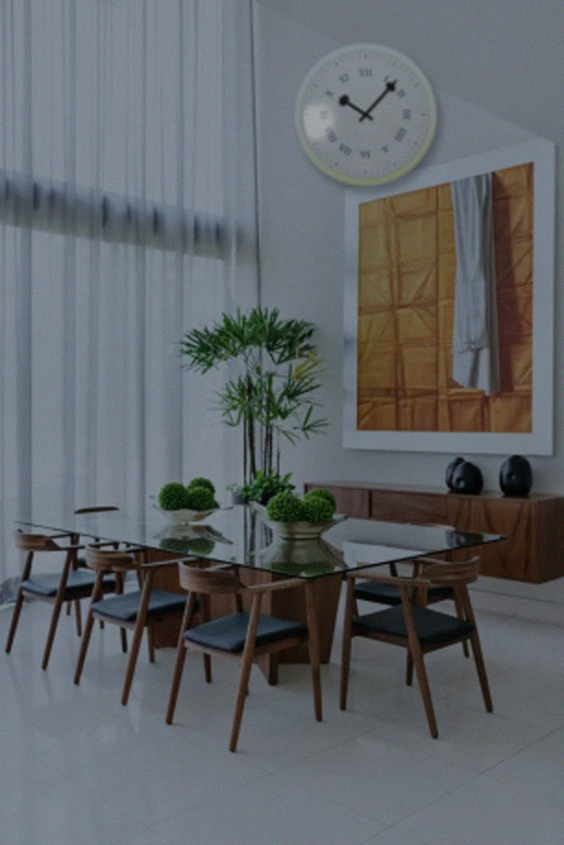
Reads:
10,07
